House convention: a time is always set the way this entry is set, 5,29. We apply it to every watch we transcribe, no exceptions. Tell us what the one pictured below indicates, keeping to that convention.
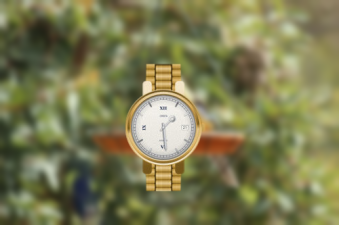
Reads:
1,29
